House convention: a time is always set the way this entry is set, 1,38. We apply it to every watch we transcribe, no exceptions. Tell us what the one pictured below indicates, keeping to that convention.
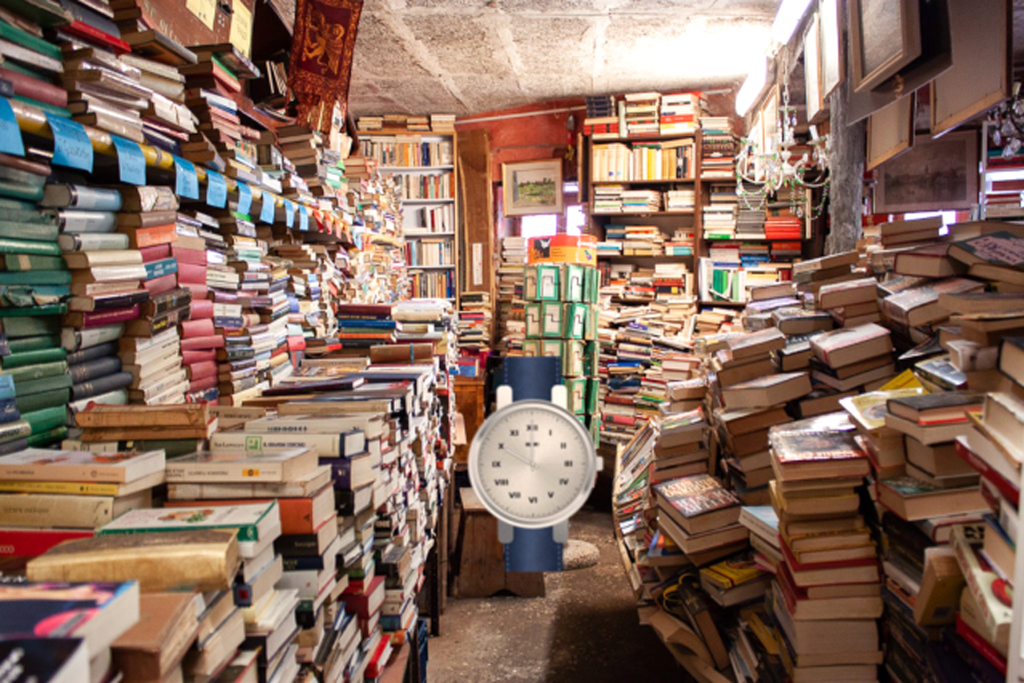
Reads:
10,00
